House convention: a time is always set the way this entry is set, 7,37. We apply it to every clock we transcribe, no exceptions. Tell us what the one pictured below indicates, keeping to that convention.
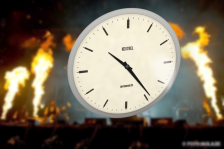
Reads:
10,24
